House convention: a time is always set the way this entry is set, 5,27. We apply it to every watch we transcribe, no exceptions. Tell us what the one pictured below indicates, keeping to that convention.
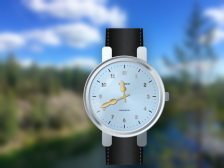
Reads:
11,41
